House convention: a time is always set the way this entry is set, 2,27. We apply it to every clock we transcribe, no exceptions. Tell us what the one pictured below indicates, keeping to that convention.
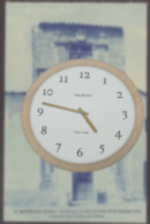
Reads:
4,47
